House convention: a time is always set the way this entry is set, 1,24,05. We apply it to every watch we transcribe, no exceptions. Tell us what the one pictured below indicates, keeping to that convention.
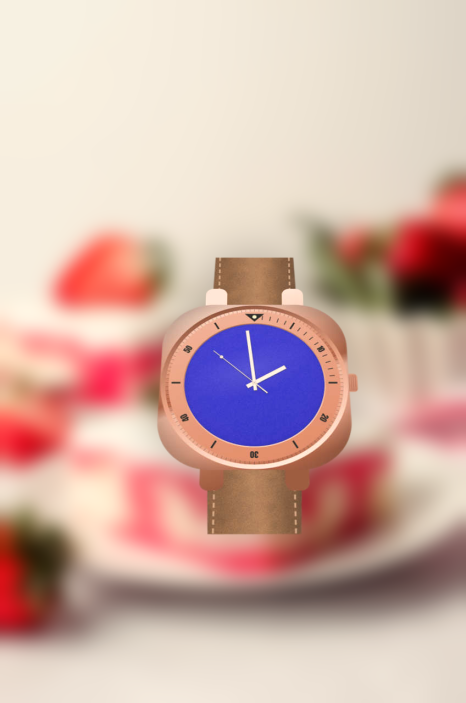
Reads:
1,58,52
